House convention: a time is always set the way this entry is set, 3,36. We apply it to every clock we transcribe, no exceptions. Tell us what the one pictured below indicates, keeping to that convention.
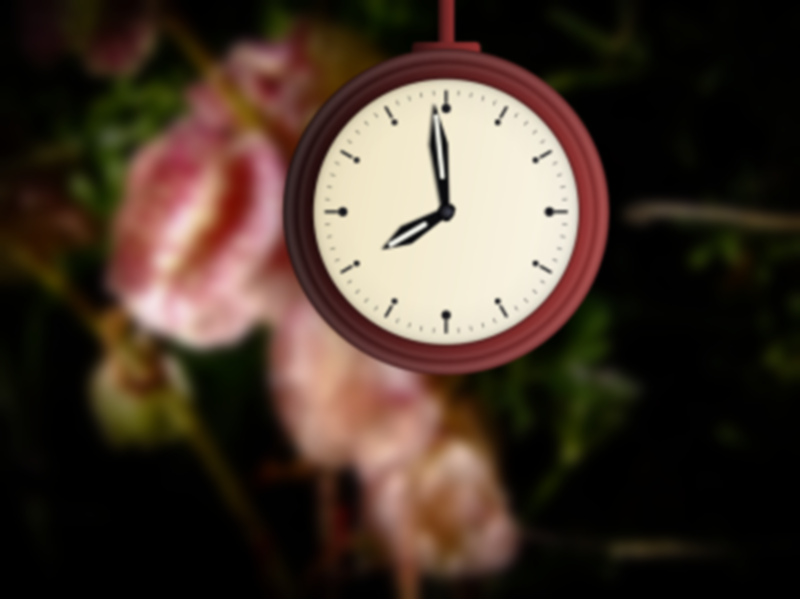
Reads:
7,59
